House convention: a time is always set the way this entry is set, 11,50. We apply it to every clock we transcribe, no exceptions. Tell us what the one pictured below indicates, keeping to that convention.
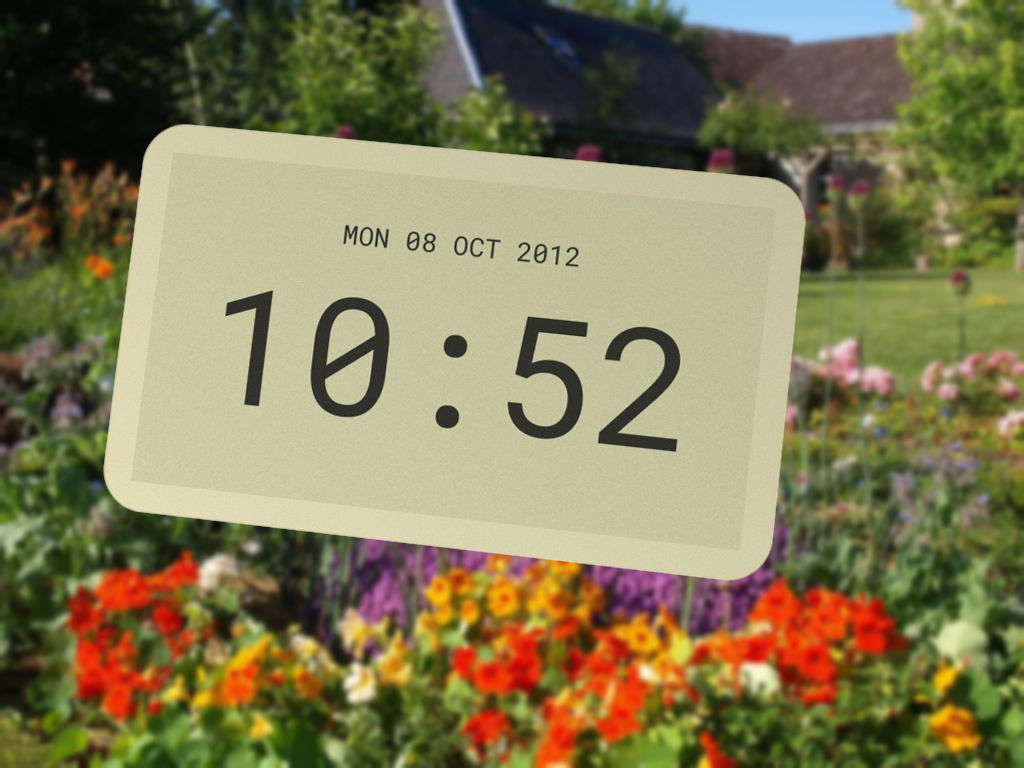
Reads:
10,52
